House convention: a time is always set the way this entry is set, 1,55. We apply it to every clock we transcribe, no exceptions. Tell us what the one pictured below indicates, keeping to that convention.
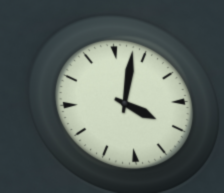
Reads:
4,03
